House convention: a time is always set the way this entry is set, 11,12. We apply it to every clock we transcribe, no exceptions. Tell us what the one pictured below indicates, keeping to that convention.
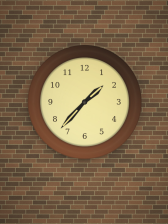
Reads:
1,37
